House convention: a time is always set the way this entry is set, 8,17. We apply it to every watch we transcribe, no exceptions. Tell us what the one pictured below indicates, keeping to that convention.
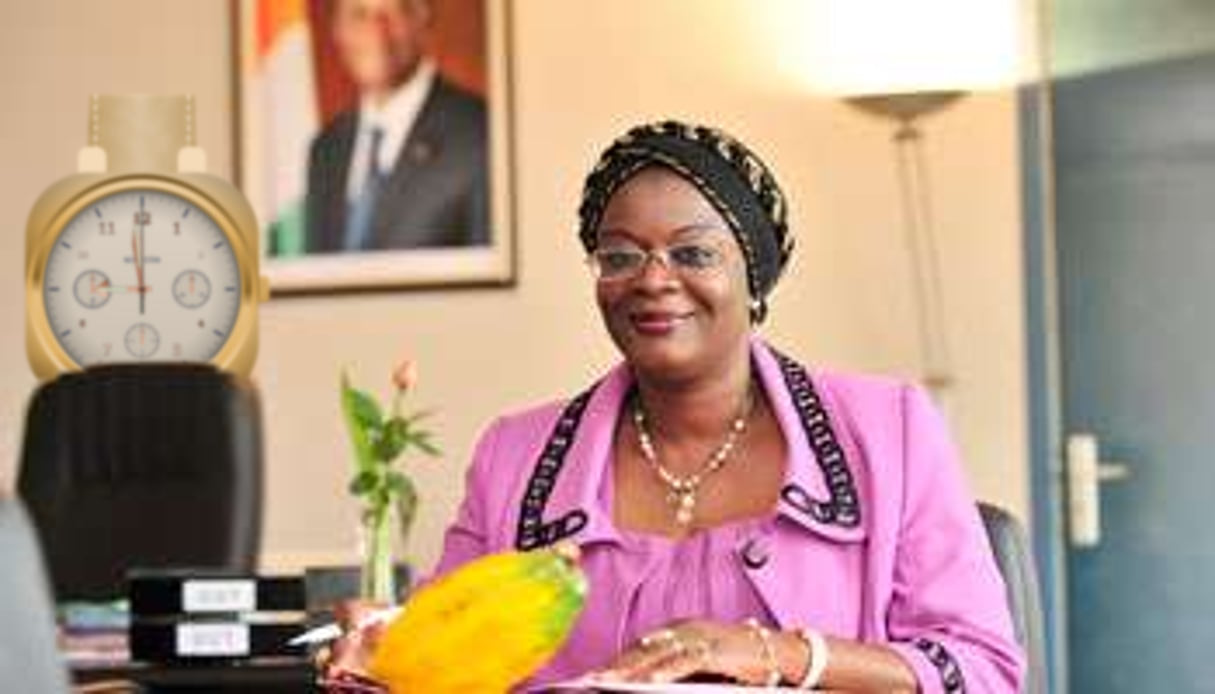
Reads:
8,59
